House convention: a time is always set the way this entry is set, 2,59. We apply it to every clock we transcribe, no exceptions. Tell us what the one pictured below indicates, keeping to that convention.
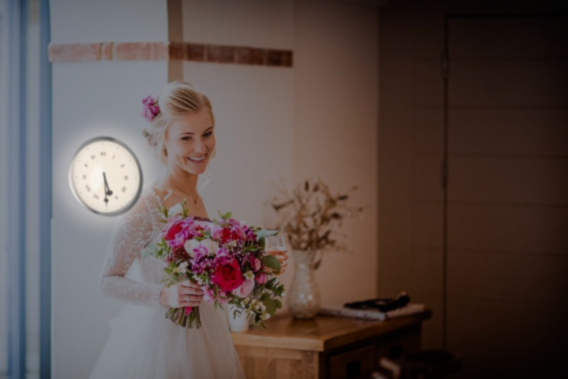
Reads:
5,30
